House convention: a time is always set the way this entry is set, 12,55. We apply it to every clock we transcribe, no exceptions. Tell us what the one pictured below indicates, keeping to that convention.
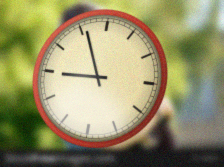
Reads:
8,56
